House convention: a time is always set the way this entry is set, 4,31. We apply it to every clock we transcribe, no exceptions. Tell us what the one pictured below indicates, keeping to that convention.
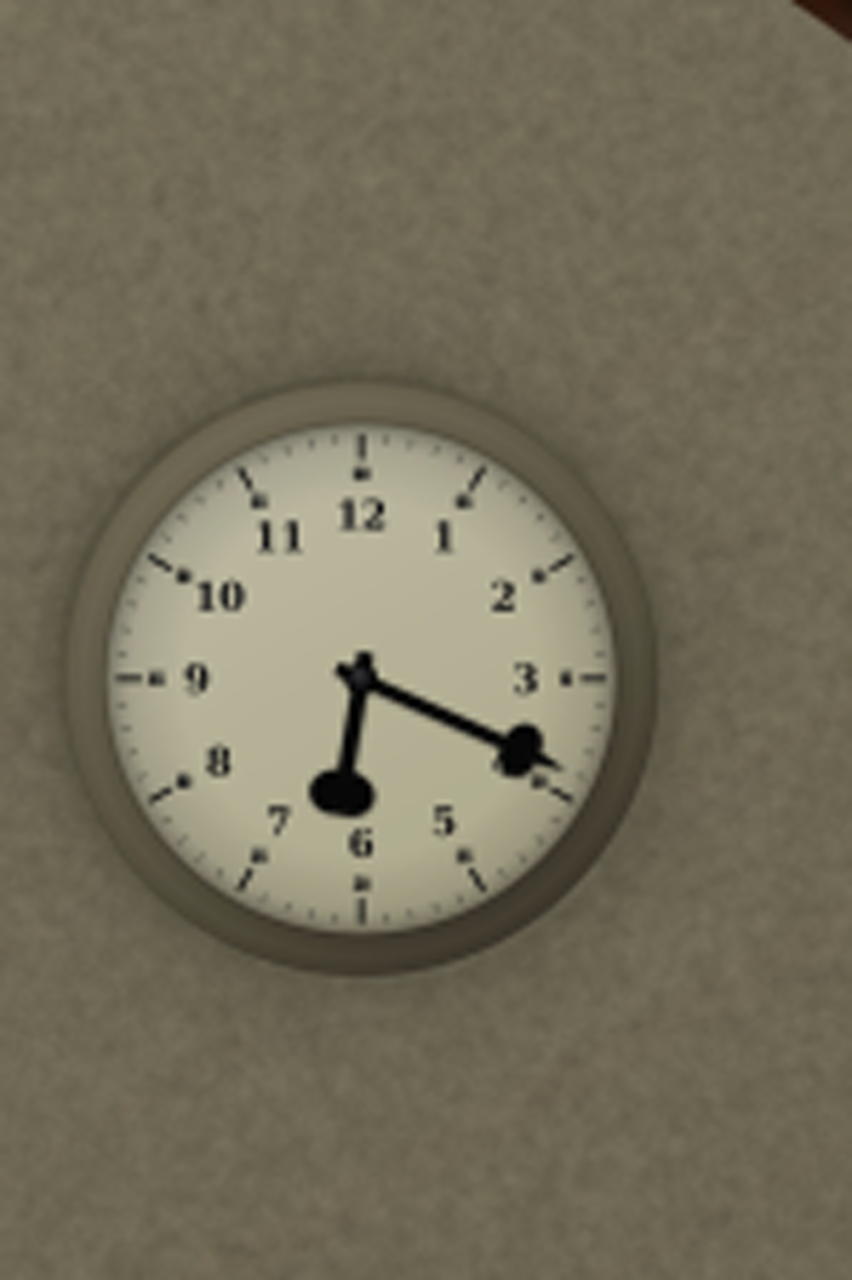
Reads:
6,19
